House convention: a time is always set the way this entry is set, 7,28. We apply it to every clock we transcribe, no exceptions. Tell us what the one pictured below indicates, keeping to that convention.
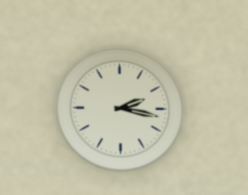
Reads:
2,17
